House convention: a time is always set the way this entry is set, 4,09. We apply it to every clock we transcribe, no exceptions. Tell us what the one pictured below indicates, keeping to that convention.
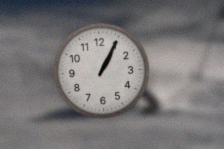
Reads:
1,05
